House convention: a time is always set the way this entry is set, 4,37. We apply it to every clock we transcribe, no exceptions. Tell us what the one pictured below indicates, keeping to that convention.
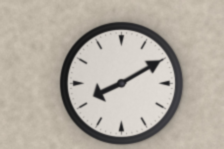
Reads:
8,10
